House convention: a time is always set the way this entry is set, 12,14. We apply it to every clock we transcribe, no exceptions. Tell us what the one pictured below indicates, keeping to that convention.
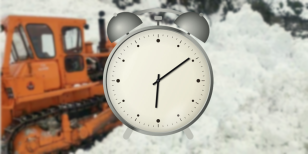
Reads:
6,09
